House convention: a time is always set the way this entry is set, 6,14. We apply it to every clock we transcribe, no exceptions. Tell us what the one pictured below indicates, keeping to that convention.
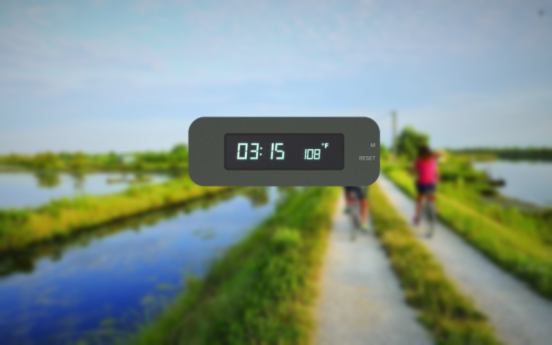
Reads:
3,15
